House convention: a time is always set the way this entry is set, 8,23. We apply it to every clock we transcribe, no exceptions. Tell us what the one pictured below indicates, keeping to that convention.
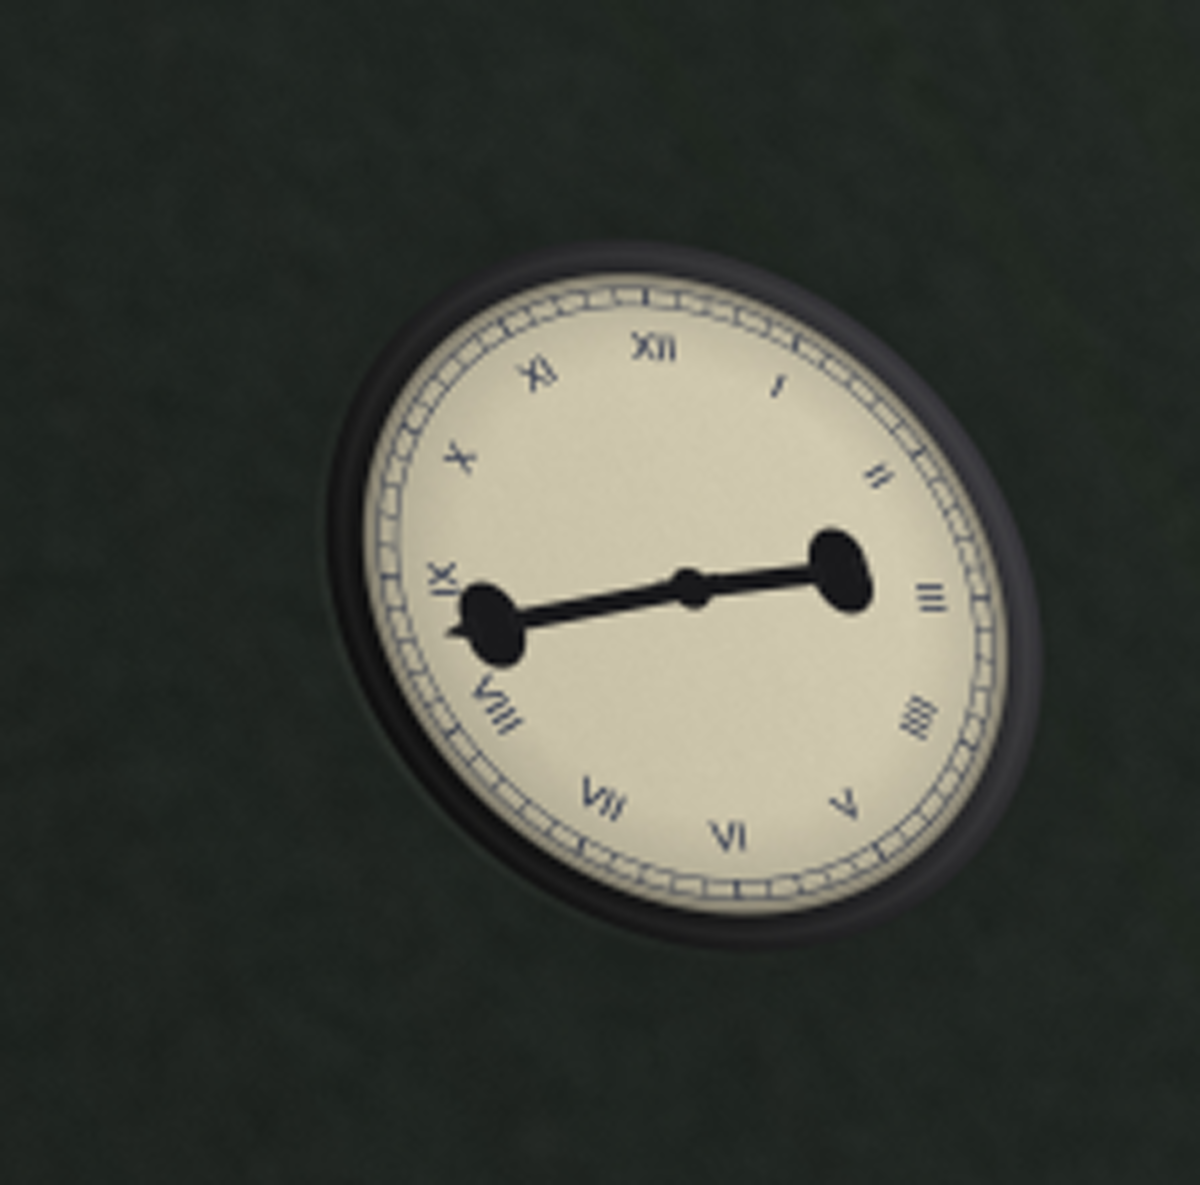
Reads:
2,43
